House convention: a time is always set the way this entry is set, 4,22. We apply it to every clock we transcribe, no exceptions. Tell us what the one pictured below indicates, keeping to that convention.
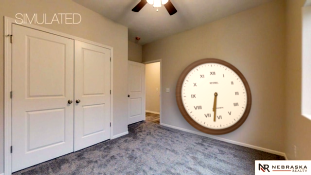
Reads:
6,32
